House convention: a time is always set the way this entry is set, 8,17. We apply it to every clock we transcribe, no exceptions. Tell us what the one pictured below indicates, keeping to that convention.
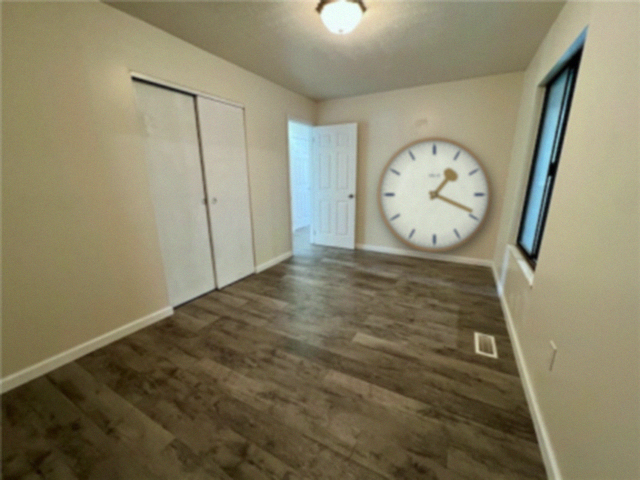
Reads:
1,19
